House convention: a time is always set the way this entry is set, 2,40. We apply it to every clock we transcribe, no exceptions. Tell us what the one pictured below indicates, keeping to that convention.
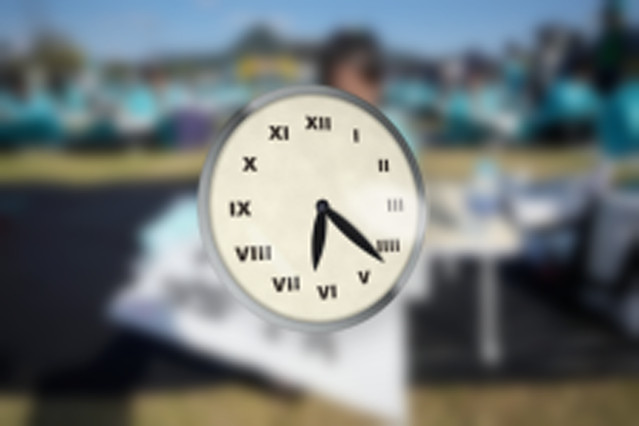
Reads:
6,22
